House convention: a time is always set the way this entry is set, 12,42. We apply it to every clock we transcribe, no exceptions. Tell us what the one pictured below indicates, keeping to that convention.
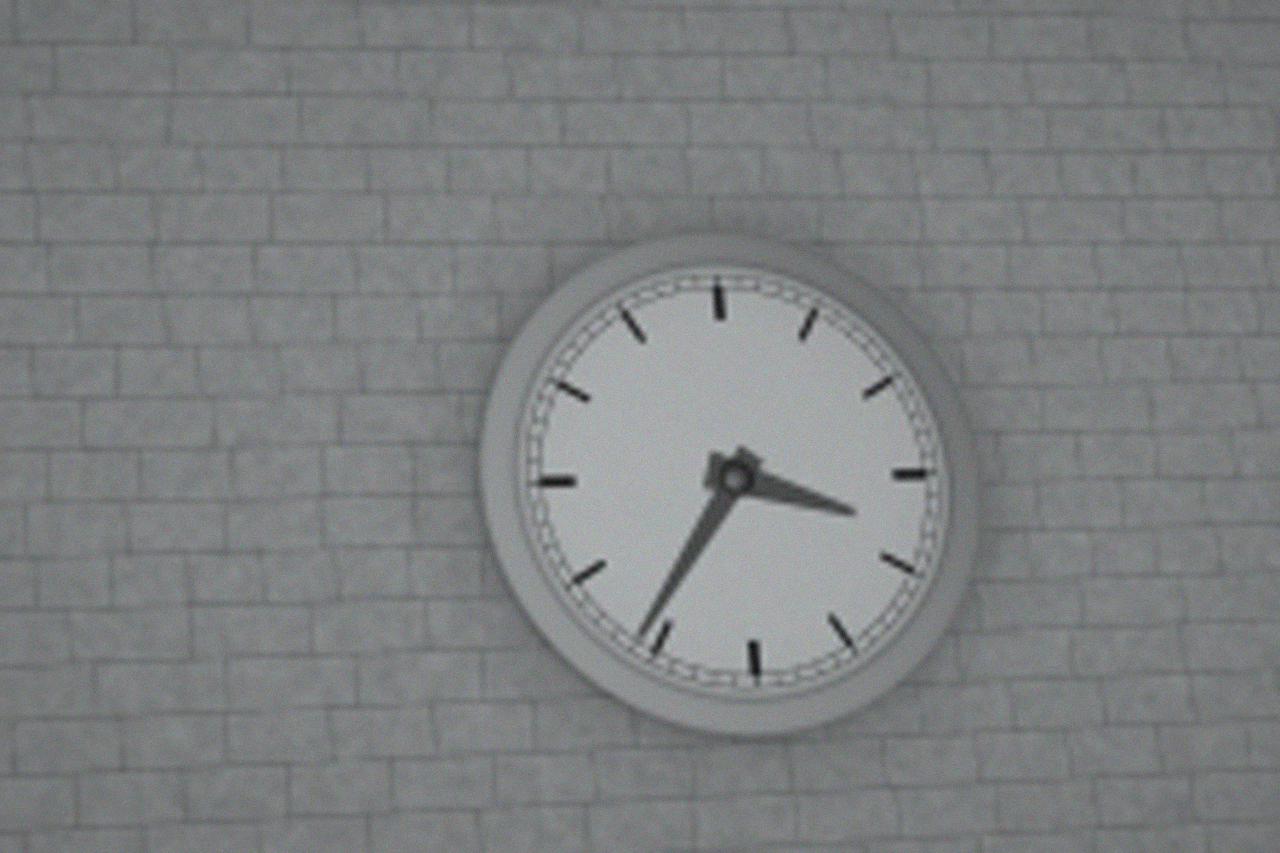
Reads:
3,36
